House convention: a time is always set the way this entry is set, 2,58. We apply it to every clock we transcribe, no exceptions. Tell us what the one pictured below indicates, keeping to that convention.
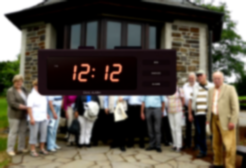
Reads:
12,12
